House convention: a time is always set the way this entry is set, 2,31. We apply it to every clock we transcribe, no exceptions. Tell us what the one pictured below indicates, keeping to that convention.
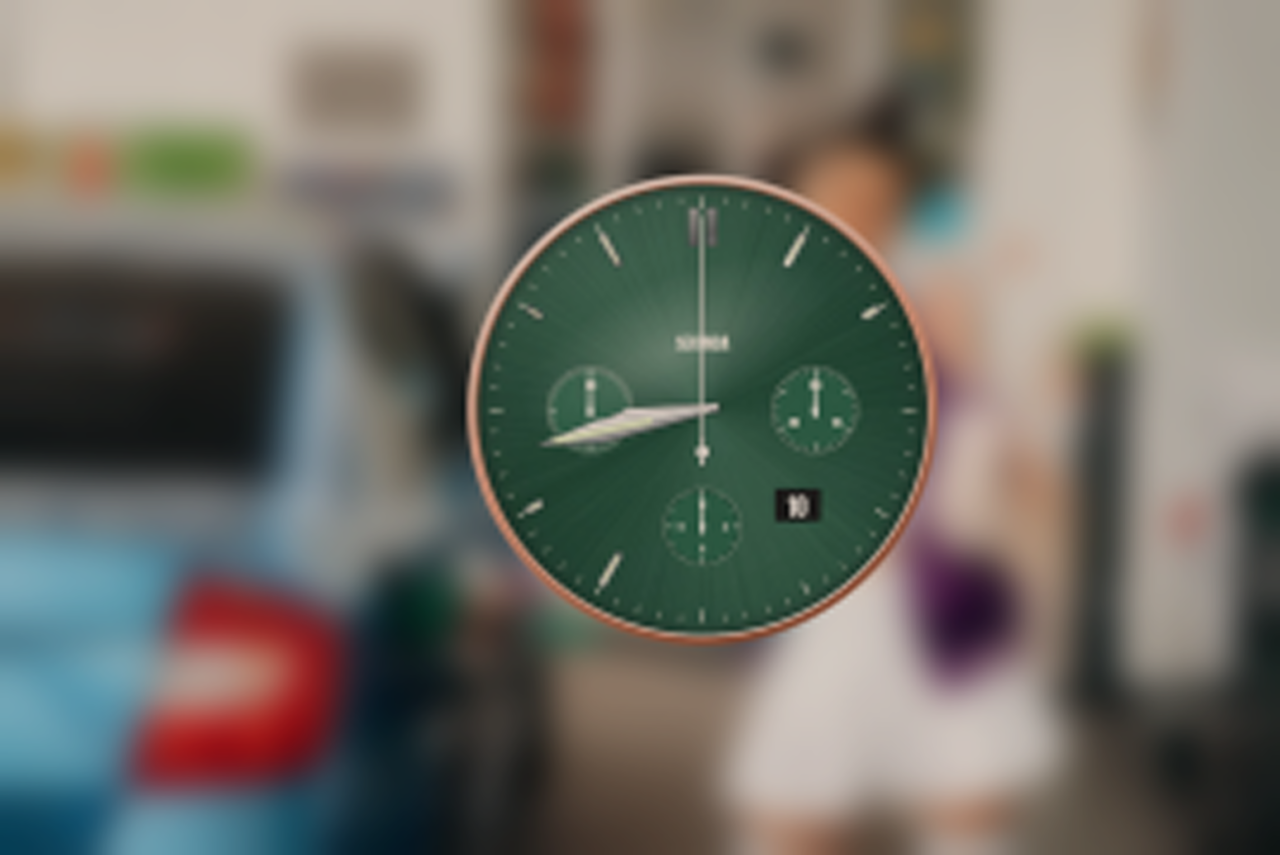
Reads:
8,43
